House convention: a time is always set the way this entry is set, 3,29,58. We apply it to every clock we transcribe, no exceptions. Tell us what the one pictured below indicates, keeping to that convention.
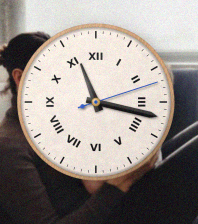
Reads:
11,17,12
